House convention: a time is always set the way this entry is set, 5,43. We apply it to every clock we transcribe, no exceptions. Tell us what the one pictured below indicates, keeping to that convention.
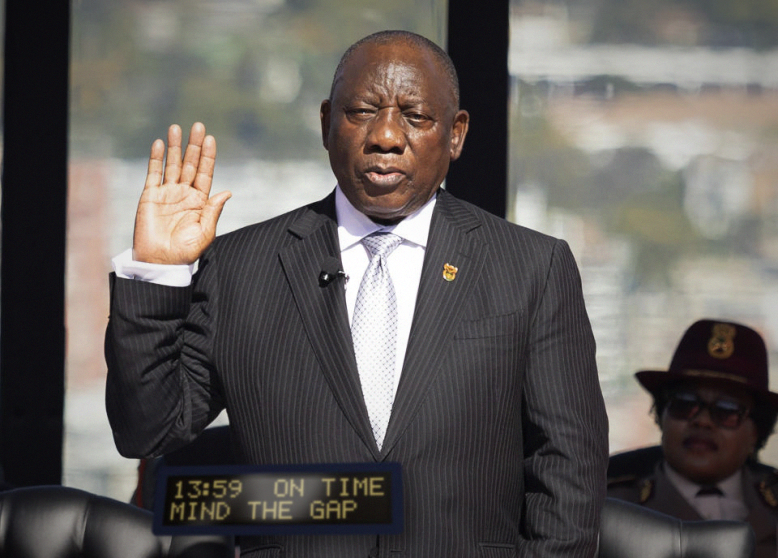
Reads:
13,59
